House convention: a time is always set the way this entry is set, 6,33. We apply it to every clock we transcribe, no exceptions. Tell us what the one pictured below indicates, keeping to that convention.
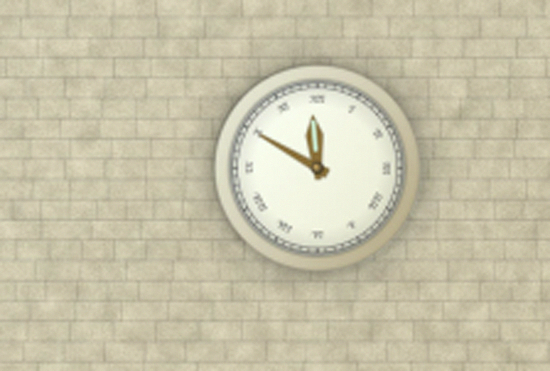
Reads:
11,50
